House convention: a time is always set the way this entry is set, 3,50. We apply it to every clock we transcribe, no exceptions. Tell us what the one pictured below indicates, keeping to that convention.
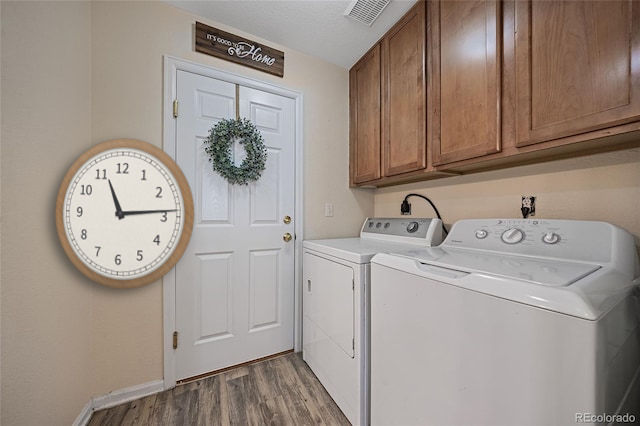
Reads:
11,14
